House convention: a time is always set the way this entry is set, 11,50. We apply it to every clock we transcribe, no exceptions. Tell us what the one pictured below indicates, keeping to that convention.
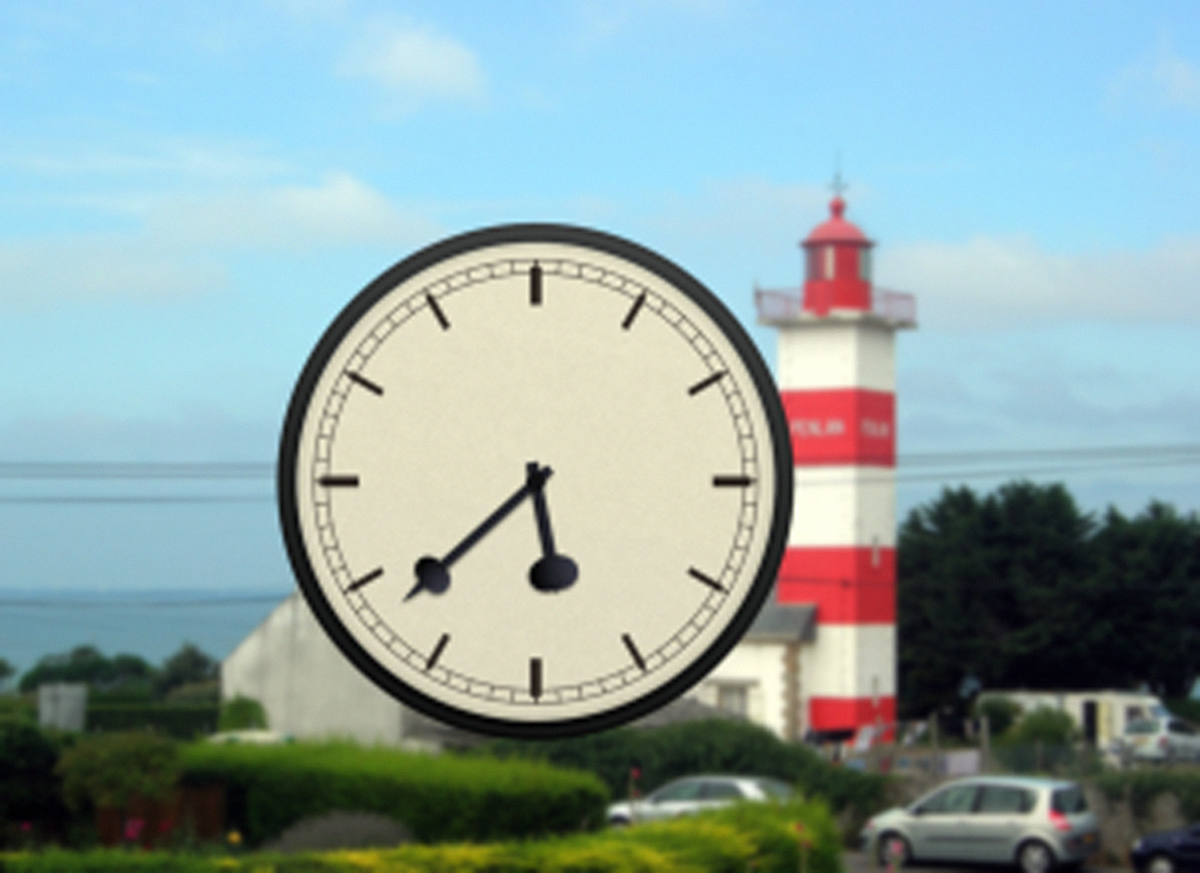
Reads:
5,38
